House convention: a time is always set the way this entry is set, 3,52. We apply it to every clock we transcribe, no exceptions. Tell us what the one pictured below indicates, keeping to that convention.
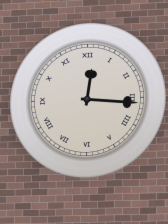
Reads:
12,16
